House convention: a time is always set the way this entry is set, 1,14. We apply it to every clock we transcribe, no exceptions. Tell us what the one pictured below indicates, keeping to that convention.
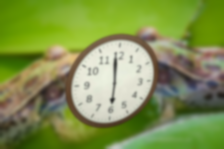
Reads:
5,59
